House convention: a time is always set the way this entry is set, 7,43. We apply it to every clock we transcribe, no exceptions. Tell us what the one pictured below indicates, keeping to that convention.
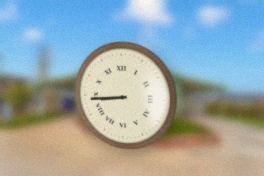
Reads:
8,44
